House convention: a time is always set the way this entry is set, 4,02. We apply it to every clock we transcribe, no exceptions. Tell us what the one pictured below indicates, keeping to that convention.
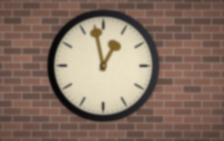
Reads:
12,58
